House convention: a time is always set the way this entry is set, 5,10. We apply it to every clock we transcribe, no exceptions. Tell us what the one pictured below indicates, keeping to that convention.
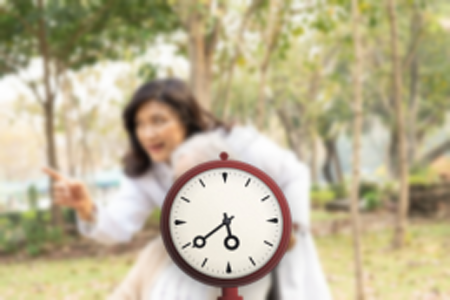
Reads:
5,39
